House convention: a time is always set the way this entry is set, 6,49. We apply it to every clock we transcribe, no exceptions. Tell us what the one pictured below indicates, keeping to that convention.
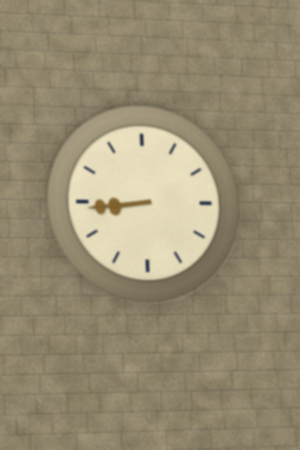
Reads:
8,44
